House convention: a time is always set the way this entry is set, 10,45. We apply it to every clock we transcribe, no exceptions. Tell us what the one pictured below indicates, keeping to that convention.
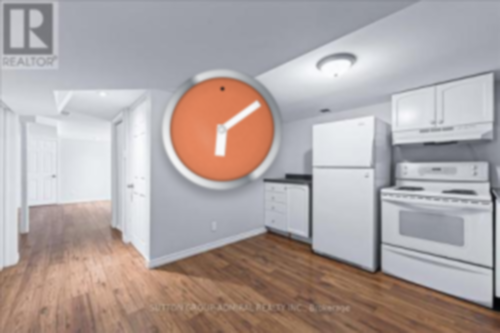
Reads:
6,09
